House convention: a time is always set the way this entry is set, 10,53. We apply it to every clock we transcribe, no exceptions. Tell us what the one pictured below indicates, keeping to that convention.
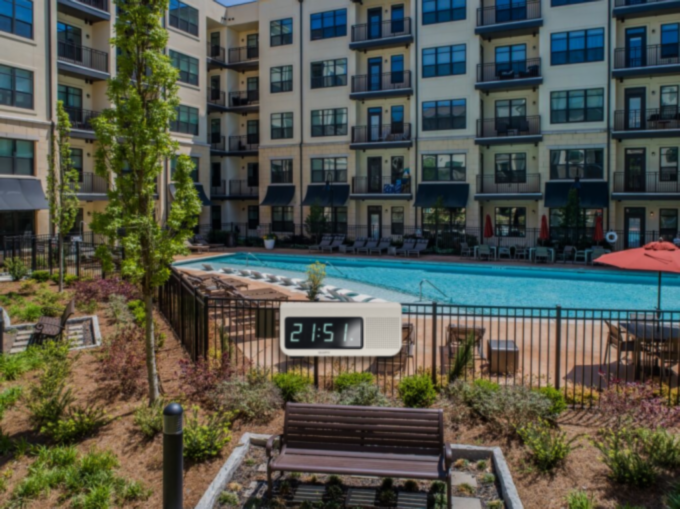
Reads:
21,51
